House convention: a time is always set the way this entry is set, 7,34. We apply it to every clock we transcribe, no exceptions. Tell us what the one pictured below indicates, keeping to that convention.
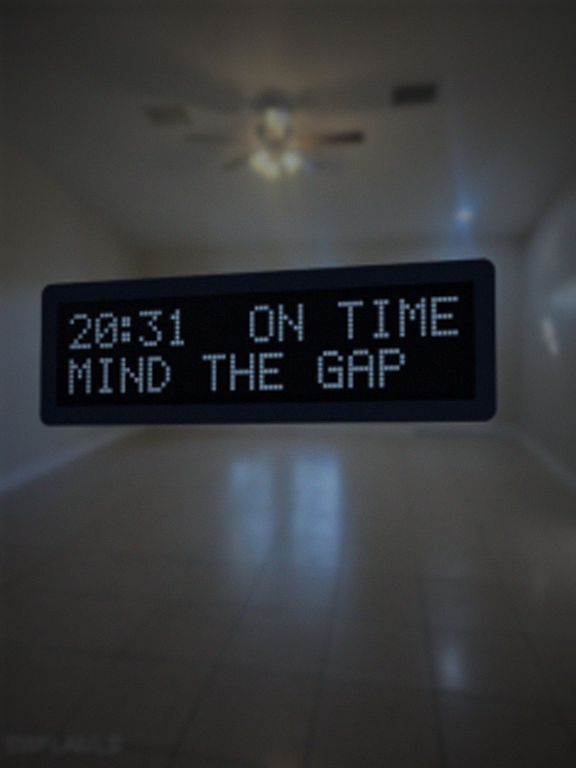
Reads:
20,31
